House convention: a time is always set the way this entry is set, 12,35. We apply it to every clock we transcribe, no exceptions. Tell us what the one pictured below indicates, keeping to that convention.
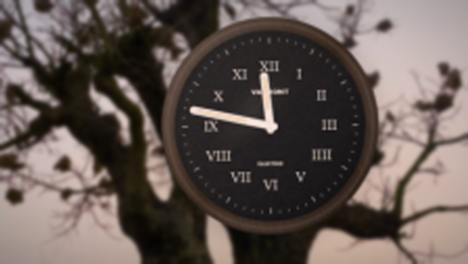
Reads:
11,47
